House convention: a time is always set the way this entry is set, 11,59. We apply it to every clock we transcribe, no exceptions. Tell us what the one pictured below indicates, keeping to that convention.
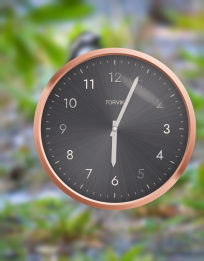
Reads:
6,04
